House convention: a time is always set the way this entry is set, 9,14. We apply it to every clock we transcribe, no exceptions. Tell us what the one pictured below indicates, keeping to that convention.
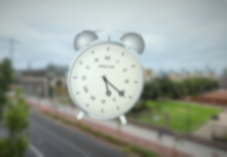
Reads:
5,21
